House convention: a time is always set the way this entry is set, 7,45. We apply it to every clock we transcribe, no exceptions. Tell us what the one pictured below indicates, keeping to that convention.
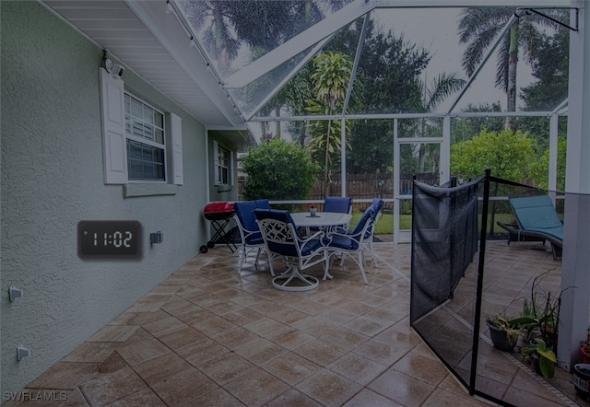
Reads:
11,02
